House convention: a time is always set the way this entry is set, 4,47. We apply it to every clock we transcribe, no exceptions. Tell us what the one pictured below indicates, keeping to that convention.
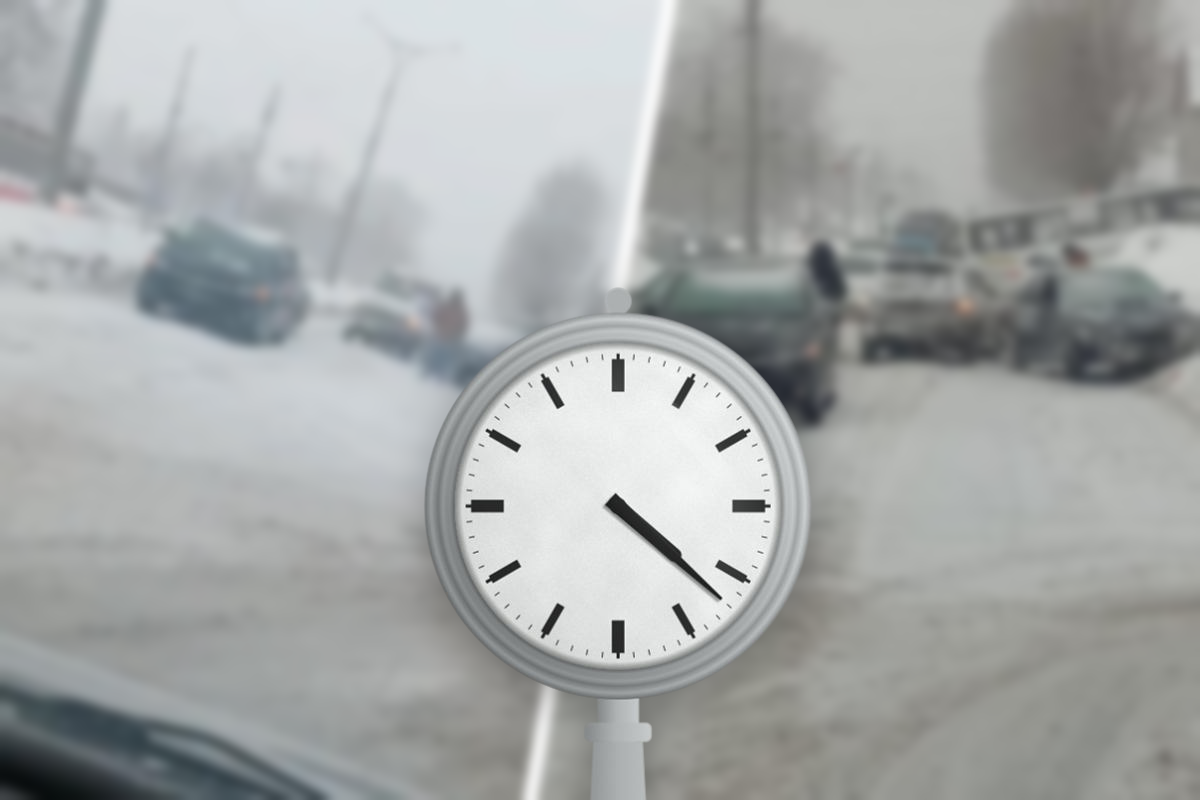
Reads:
4,22
